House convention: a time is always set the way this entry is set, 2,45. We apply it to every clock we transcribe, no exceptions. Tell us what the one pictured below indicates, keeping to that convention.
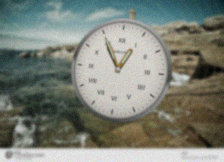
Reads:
12,55
